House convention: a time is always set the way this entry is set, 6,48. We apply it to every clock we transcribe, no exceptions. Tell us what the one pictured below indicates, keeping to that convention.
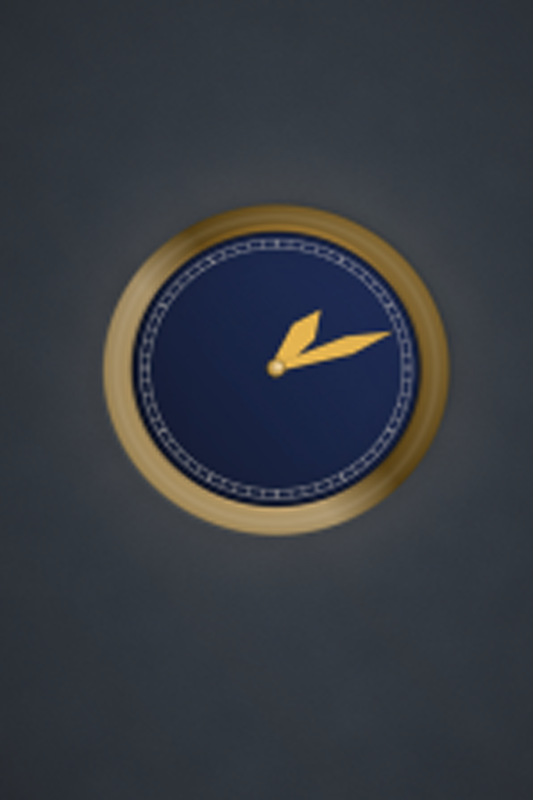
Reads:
1,12
